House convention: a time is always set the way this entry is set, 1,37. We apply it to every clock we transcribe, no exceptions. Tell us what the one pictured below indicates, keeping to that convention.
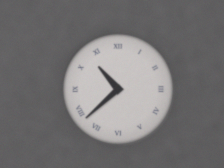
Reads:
10,38
